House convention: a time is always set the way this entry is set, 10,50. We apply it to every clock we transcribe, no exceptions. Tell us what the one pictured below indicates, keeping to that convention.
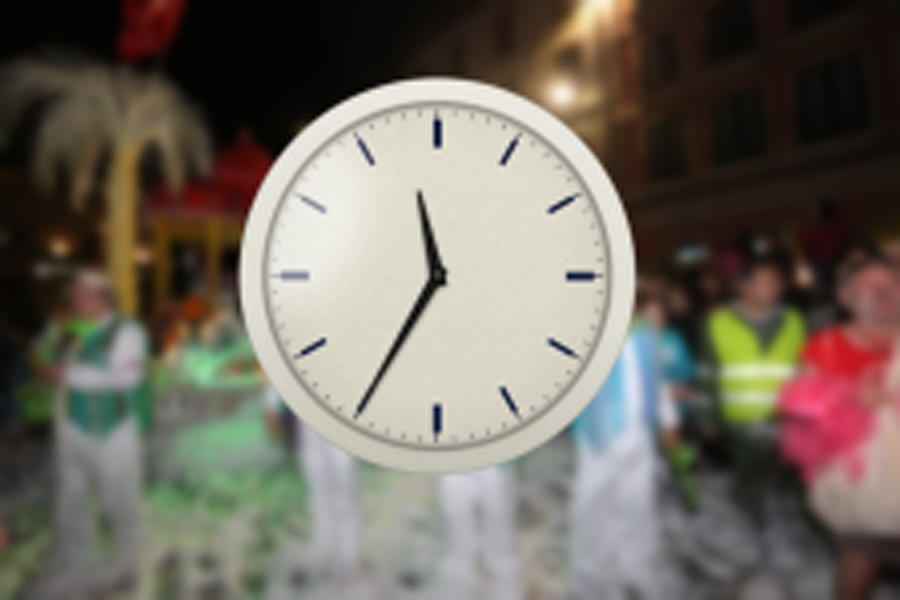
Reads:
11,35
